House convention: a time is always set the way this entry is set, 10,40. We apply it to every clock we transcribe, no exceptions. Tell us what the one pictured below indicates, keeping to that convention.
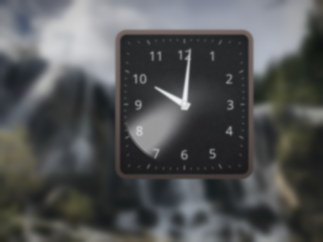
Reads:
10,01
